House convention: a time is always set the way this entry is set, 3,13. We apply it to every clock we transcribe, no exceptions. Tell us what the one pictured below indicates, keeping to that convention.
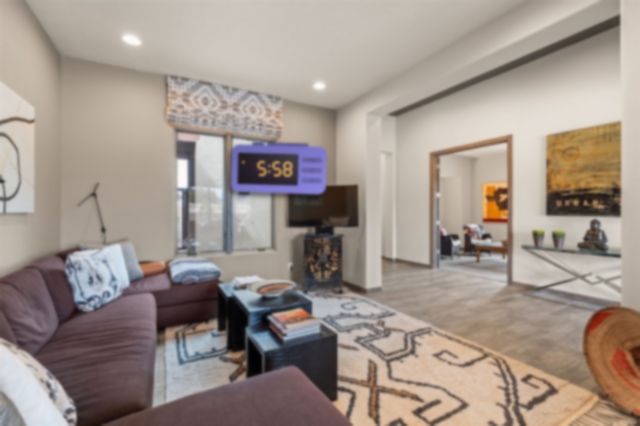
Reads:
5,58
